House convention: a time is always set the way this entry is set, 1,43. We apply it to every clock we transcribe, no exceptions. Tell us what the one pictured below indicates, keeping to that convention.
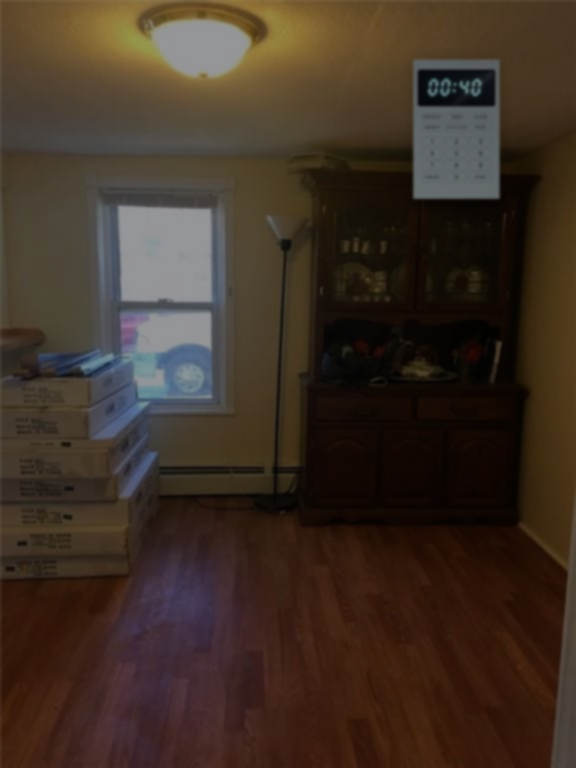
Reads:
0,40
